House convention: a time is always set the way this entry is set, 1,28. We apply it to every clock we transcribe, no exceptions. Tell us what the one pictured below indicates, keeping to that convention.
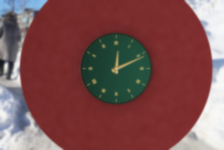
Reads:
12,11
